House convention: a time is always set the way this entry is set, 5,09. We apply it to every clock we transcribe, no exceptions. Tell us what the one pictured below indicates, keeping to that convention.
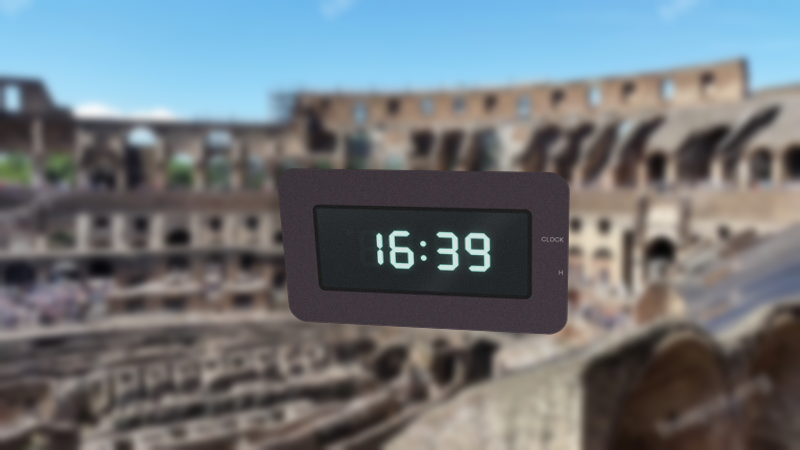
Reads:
16,39
